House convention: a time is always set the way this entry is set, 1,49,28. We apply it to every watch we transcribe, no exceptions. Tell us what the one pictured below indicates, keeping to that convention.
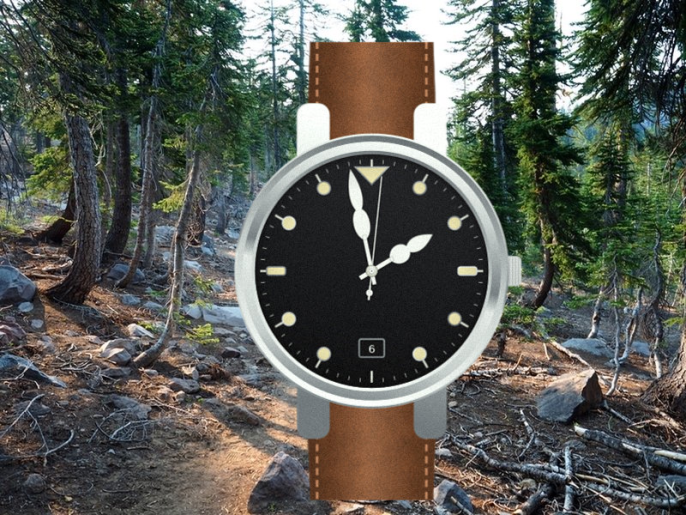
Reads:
1,58,01
